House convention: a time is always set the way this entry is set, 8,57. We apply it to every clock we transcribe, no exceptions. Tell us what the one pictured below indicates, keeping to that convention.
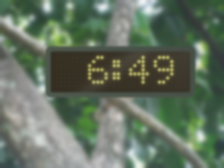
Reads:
6,49
